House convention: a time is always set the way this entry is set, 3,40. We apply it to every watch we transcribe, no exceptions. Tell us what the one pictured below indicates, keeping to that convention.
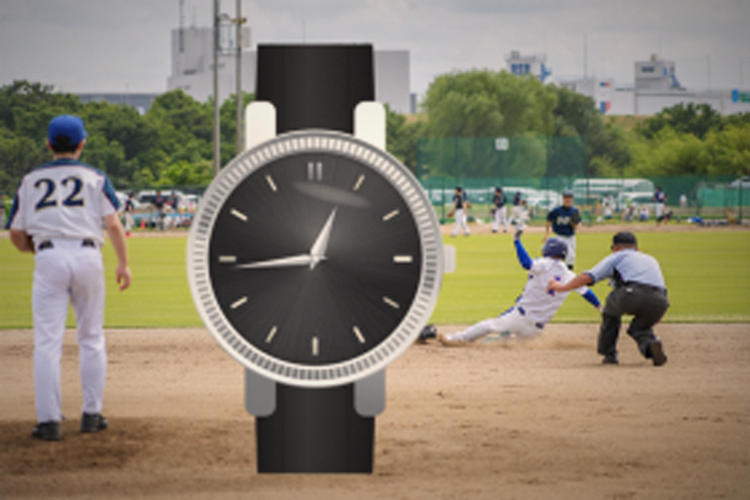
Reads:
12,44
